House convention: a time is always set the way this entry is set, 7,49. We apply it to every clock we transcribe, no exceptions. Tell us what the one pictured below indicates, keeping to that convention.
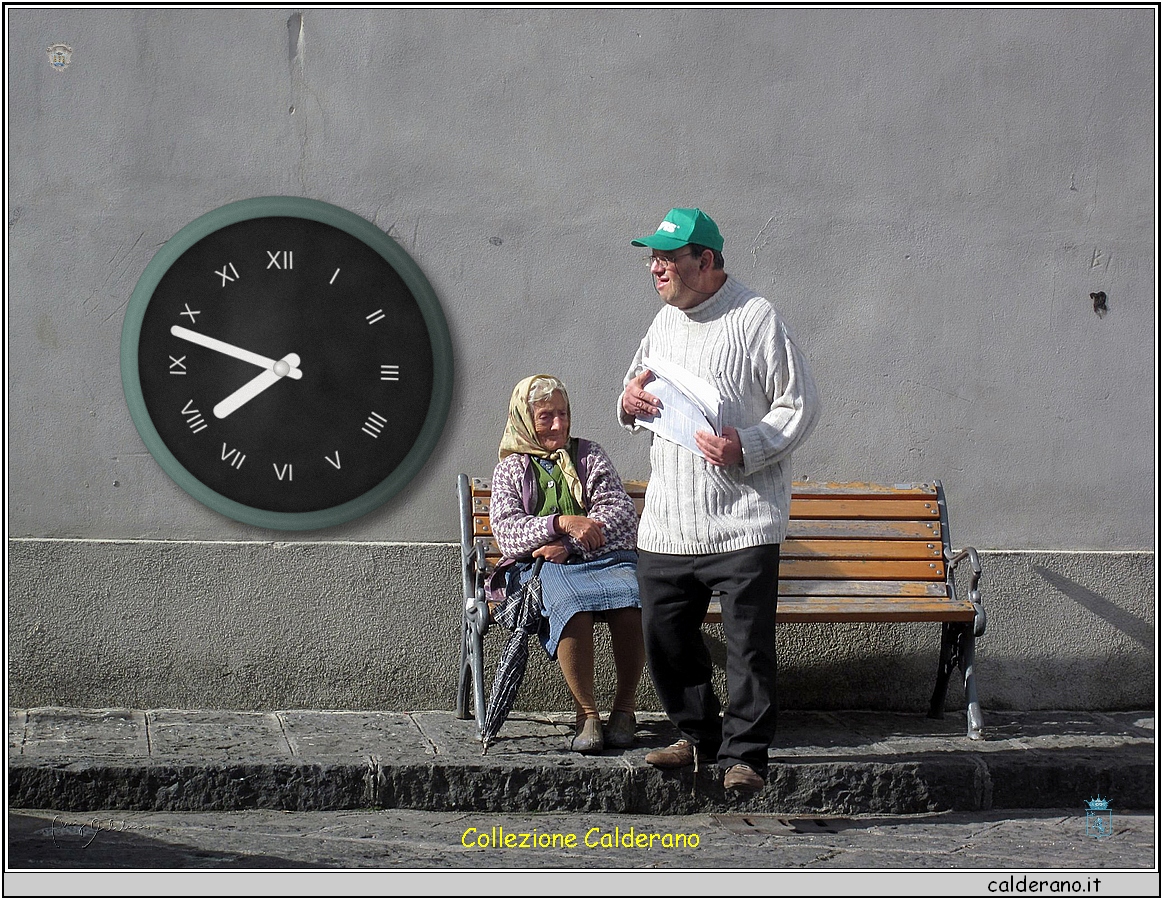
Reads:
7,48
